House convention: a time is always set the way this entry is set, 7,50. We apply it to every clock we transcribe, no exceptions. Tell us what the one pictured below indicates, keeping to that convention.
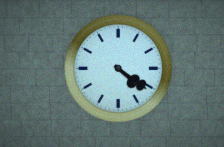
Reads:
4,21
